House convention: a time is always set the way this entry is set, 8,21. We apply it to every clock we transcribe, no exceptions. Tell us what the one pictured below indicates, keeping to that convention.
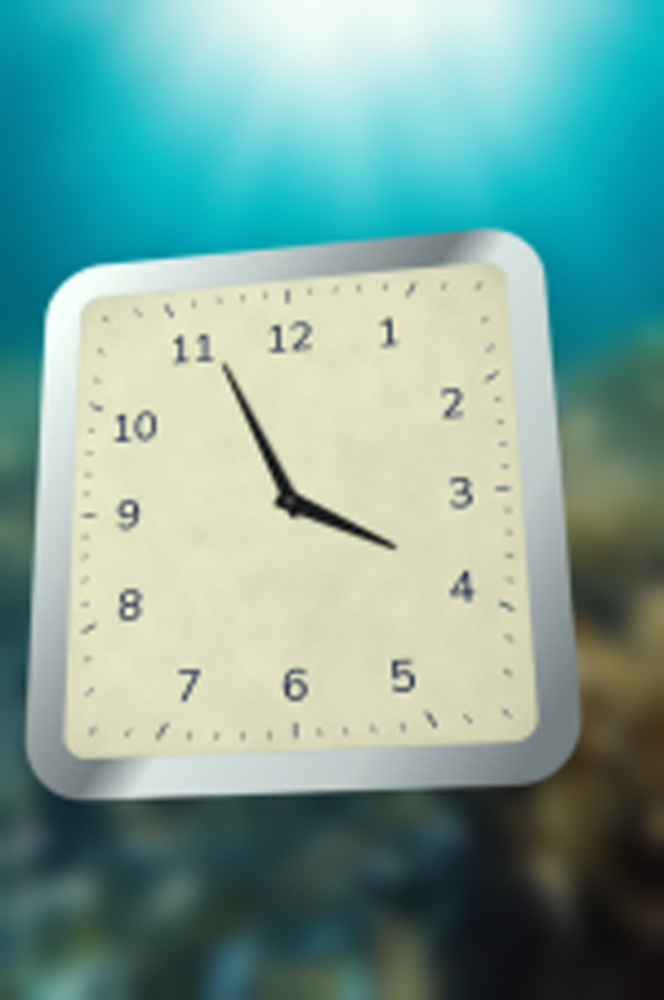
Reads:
3,56
